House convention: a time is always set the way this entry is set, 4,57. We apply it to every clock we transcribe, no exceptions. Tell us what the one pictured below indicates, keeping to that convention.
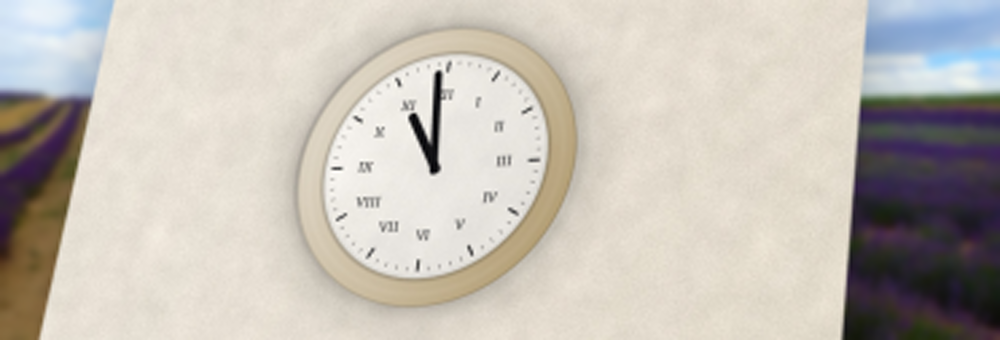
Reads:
10,59
